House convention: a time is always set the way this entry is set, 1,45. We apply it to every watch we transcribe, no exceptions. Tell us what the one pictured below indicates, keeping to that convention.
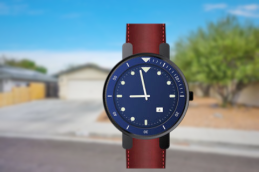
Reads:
8,58
